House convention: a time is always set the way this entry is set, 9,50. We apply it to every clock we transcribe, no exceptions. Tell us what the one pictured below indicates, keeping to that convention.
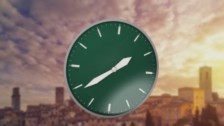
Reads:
1,39
